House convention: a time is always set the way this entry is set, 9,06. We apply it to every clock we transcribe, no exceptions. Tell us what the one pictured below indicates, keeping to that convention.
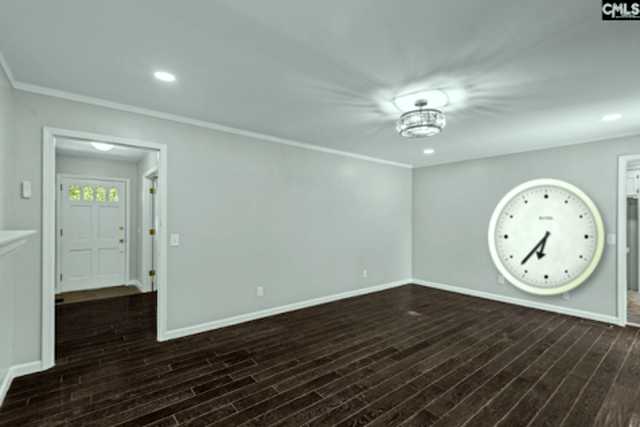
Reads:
6,37
